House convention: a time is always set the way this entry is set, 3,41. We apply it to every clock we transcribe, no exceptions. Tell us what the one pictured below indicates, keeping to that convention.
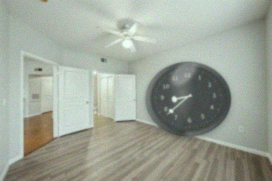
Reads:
8,38
